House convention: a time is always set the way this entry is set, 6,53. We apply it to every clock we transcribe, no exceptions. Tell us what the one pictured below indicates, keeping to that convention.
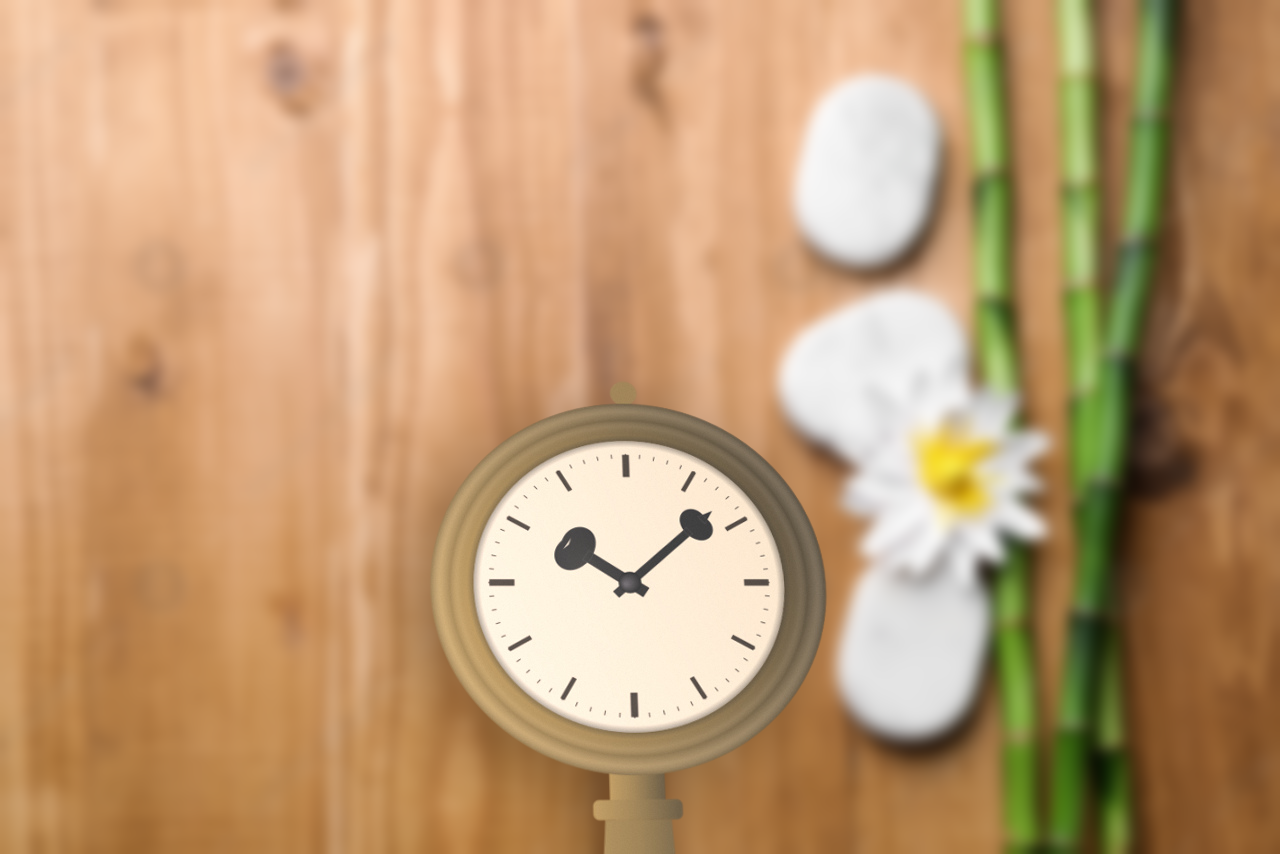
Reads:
10,08
